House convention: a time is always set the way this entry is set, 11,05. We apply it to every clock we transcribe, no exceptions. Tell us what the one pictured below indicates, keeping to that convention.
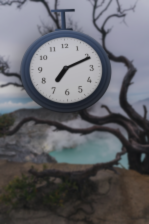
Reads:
7,11
